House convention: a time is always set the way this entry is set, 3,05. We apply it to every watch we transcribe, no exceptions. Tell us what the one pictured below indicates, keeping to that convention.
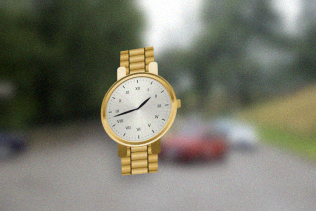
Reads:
1,43
